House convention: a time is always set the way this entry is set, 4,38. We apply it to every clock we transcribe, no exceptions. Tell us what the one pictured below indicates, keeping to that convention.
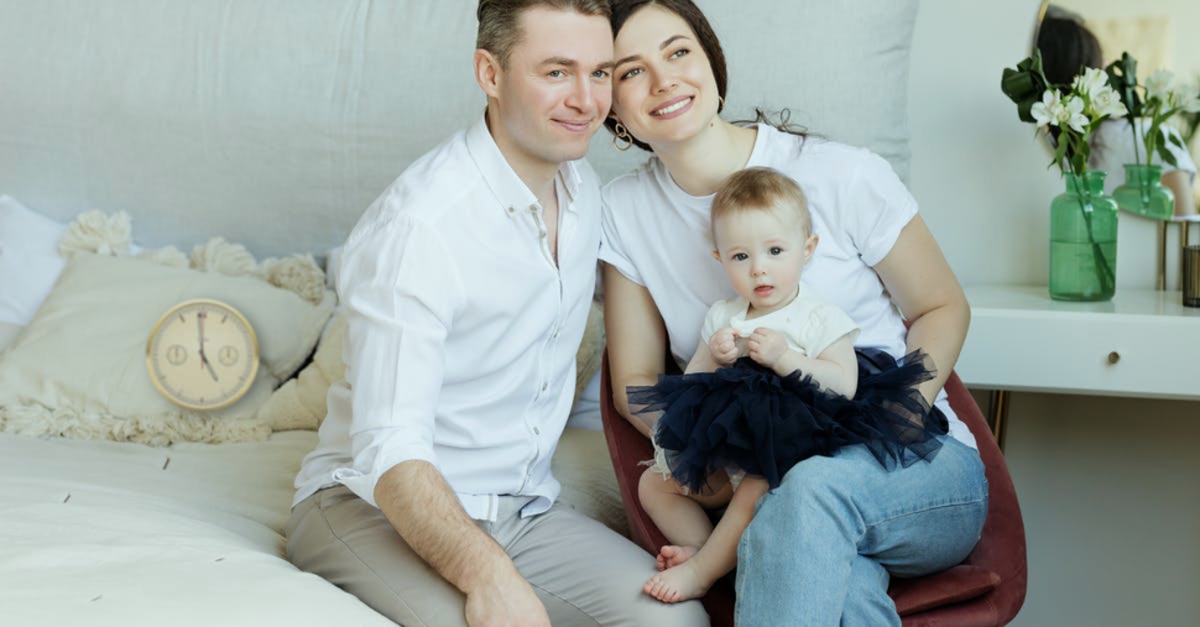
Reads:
4,59
